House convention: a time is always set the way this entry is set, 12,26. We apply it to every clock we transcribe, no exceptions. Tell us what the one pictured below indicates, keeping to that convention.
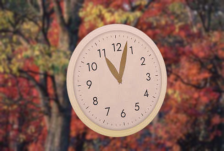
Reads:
11,03
